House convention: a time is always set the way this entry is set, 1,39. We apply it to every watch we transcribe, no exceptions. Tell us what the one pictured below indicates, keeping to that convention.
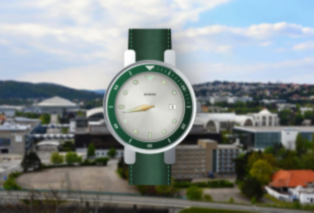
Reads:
8,43
